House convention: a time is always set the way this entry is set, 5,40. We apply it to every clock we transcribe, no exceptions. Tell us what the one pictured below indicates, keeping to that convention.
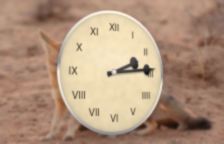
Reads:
2,14
